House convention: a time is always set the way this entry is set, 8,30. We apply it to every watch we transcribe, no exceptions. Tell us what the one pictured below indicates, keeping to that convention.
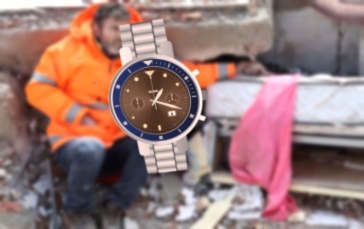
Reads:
1,19
